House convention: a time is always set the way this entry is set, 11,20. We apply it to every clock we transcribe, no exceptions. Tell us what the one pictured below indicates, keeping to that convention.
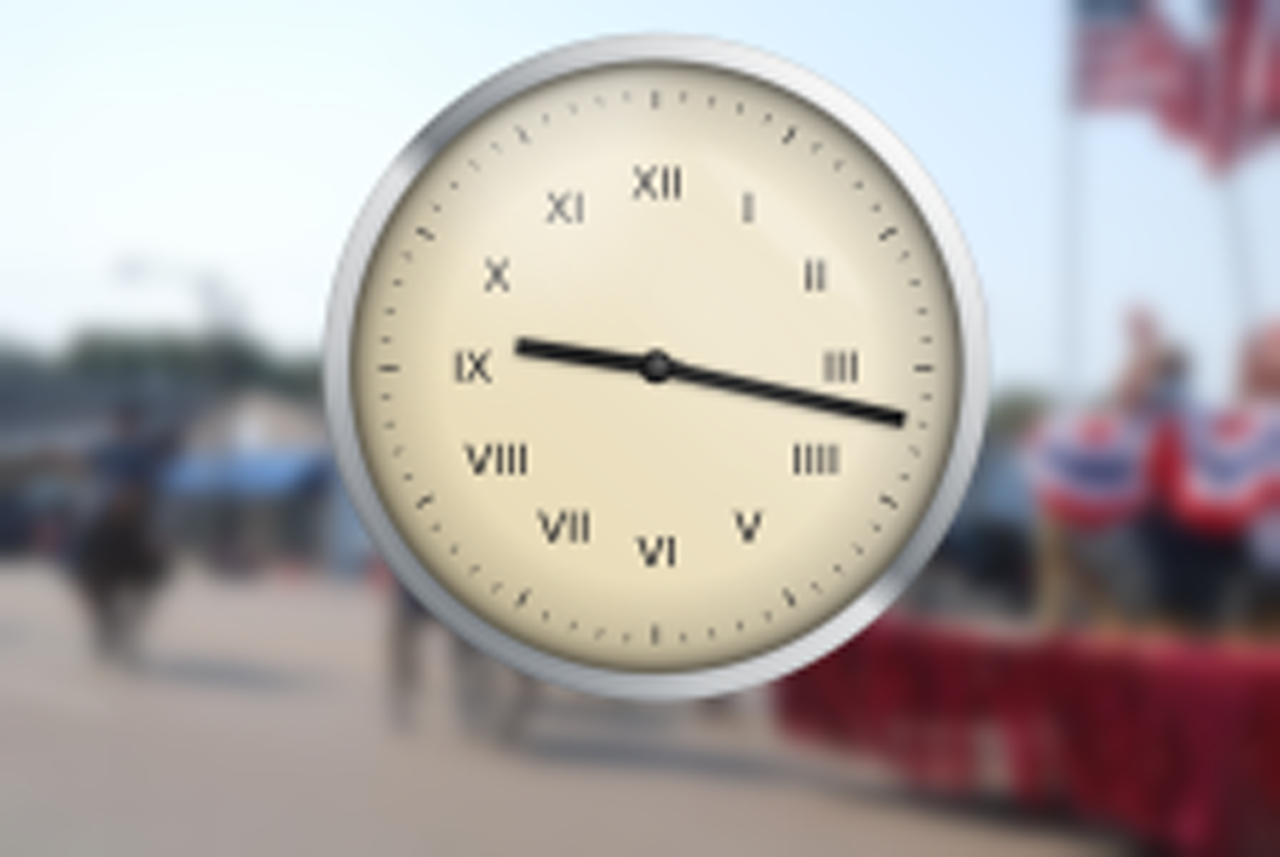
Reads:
9,17
